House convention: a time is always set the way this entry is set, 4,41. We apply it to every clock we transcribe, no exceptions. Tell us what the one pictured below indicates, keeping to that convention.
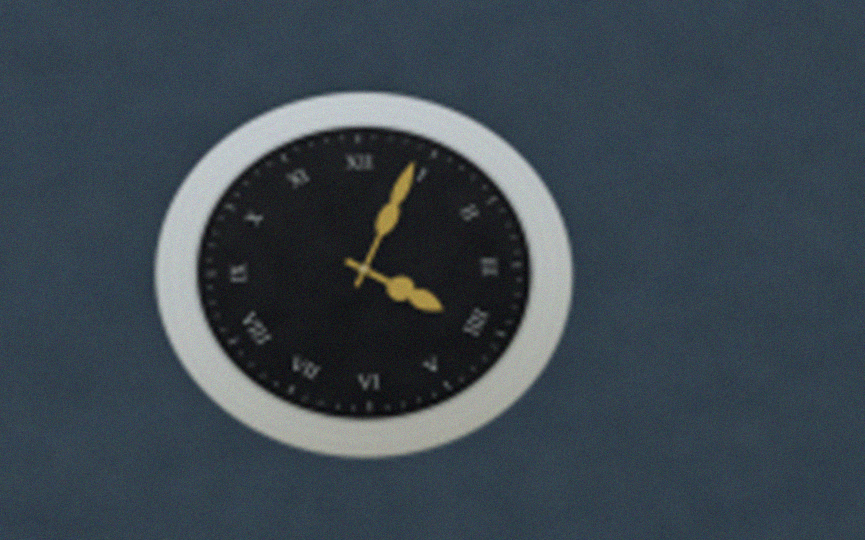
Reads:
4,04
